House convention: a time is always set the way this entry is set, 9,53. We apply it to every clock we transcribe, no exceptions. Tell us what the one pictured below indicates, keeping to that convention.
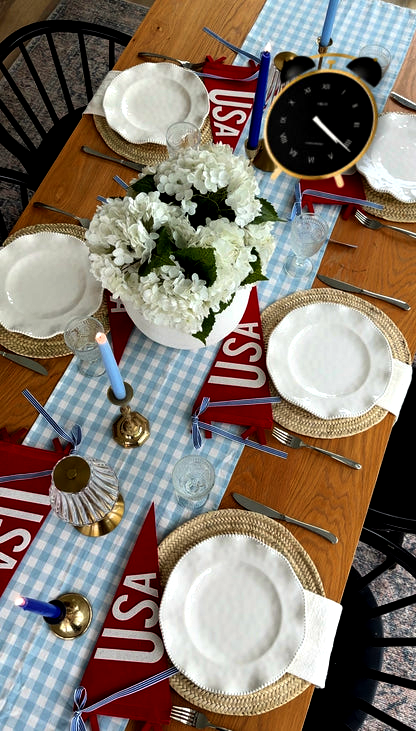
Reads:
4,21
